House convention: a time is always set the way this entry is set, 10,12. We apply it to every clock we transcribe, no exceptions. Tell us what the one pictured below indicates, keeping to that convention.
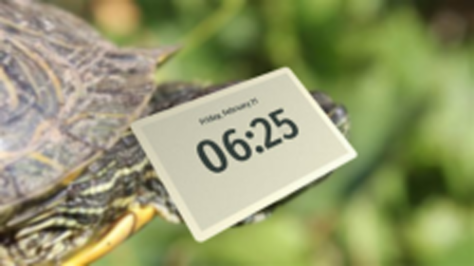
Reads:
6,25
